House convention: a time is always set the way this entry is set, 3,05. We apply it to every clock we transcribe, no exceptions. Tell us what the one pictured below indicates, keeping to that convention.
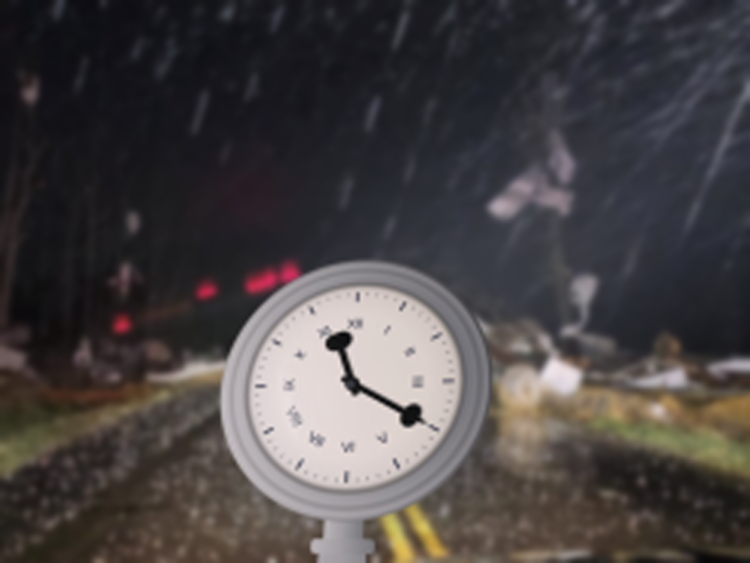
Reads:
11,20
